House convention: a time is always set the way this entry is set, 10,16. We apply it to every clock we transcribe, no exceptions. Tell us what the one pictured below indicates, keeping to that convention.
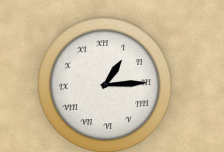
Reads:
1,15
